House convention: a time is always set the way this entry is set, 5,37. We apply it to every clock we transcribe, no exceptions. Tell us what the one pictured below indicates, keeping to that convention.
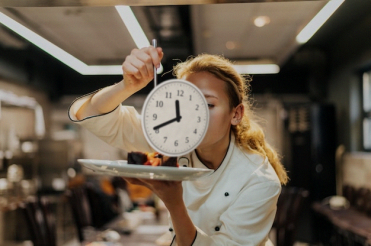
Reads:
11,41
